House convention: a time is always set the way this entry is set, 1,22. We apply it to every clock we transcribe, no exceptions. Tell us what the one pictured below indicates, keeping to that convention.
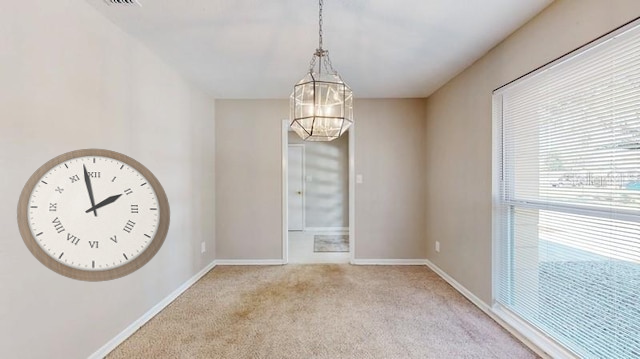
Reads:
1,58
